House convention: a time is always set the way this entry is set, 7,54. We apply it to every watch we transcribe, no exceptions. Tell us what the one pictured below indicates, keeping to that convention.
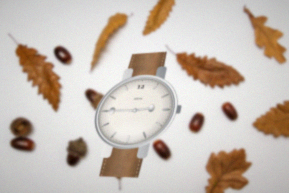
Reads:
2,45
